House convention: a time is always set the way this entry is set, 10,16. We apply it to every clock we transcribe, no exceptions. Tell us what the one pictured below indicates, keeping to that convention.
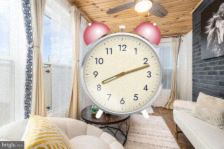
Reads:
8,12
